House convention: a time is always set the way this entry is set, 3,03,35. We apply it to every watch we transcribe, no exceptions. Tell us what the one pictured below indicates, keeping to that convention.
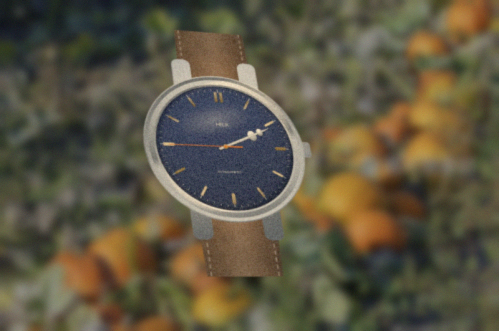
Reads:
2,10,45
